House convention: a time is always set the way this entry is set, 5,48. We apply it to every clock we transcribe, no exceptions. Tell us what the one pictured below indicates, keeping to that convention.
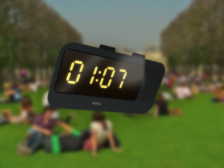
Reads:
1,07
